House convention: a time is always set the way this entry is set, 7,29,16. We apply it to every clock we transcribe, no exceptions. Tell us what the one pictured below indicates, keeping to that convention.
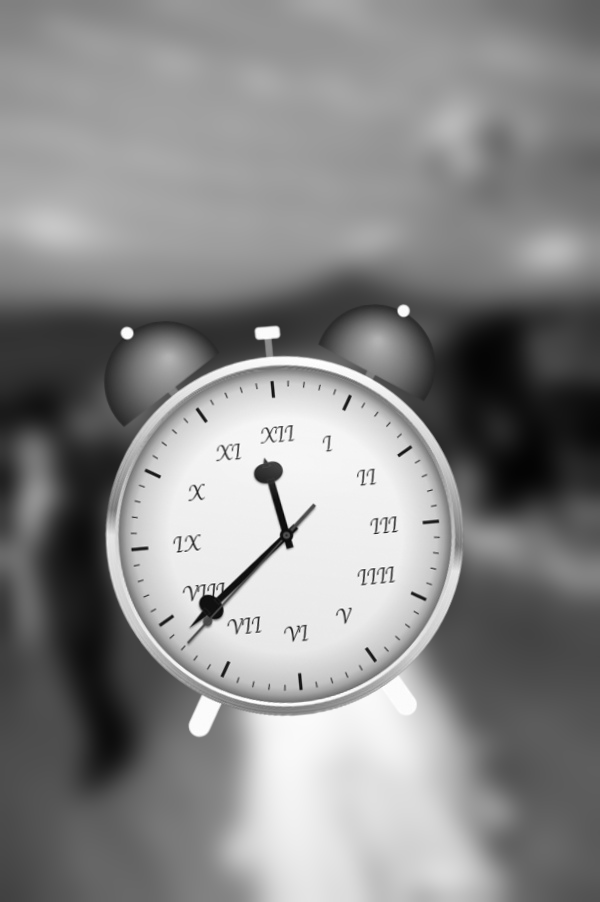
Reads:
11,38,38
